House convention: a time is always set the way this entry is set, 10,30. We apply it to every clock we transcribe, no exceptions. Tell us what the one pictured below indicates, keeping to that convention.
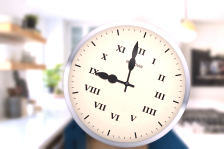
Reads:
8,59
